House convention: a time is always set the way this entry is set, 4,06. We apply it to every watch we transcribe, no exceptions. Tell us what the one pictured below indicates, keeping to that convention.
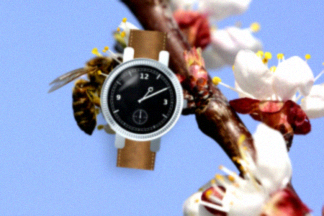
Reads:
1,10
